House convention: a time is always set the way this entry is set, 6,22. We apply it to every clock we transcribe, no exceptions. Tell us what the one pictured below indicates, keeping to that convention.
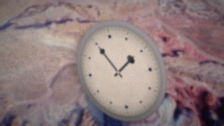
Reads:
1,55
